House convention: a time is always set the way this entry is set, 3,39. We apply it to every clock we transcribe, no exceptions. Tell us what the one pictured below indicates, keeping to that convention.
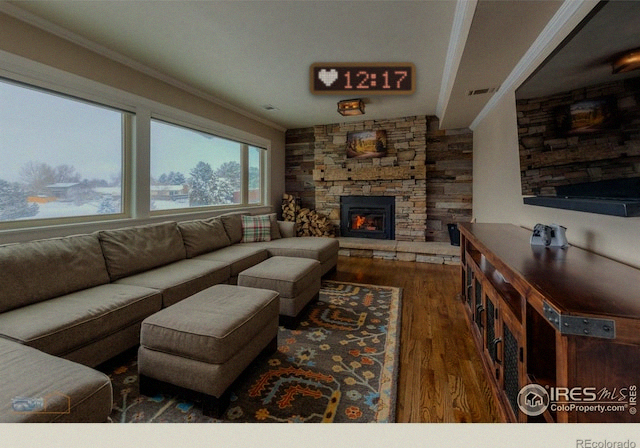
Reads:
12,17
